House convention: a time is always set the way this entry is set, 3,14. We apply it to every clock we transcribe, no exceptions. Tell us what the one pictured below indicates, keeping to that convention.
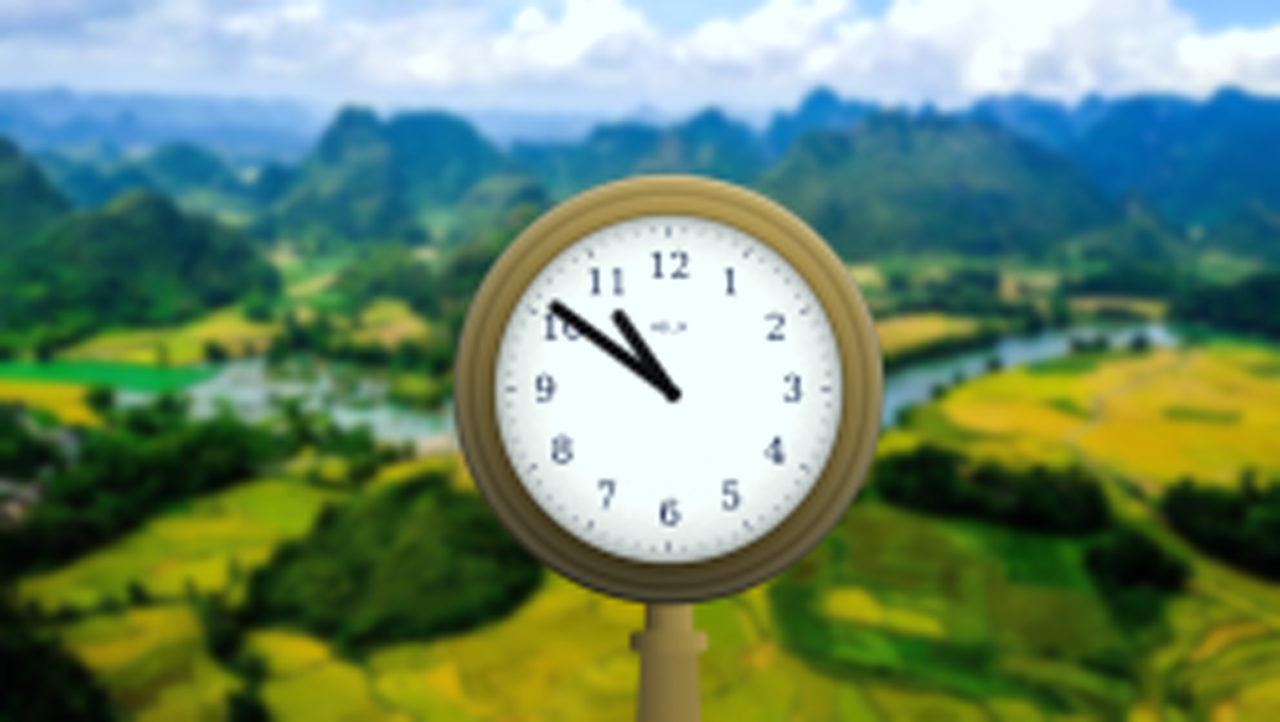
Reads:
10,51
